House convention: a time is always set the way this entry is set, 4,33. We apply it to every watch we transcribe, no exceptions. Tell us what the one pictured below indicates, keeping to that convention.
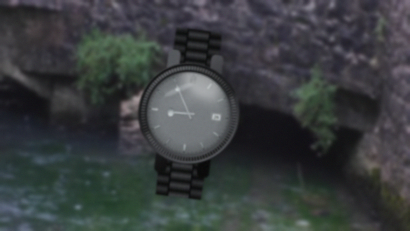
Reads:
8,55
